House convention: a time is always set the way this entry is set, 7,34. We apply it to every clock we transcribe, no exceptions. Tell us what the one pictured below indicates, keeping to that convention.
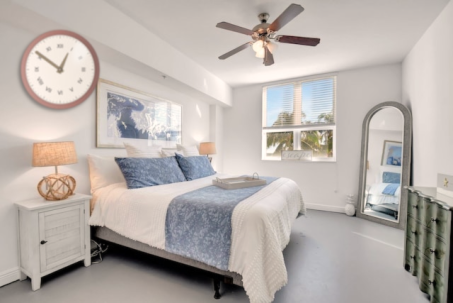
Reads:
12,51
